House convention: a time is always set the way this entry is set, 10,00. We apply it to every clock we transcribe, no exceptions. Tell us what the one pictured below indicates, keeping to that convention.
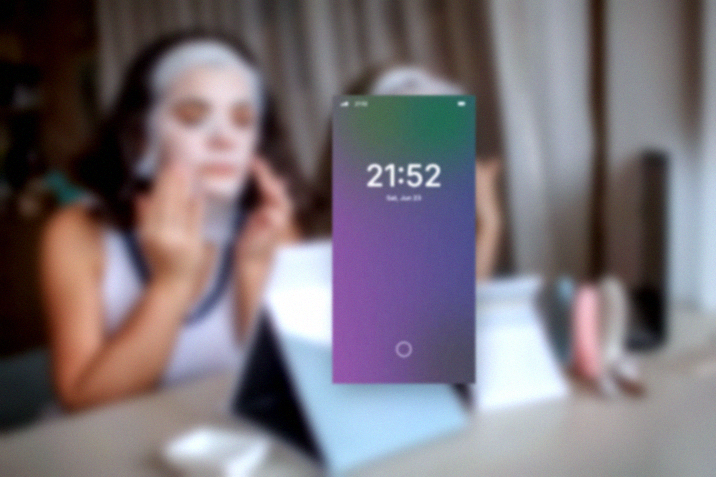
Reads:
21,52
